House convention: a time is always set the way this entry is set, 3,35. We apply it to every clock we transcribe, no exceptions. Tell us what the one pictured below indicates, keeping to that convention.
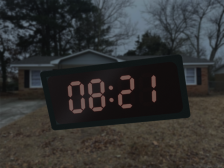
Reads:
8,21
